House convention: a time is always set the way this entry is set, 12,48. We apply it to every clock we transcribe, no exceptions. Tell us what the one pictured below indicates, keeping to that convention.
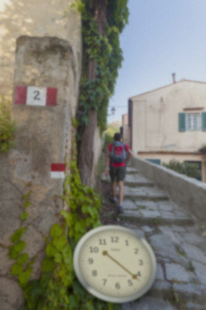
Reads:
10,22
